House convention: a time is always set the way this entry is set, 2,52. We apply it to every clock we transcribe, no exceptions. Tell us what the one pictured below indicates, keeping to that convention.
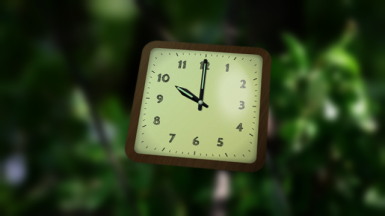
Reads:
10,00
